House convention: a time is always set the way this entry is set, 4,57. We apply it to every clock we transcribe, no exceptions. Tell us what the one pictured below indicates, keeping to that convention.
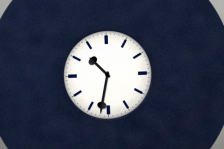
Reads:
10,32
